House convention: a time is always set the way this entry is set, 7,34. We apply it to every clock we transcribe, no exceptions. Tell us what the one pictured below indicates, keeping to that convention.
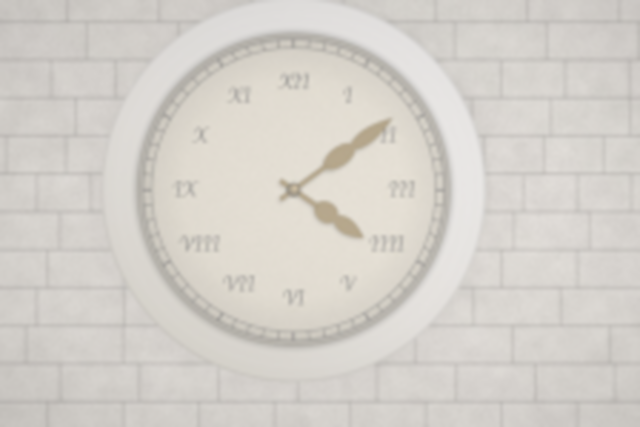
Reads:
4,09
